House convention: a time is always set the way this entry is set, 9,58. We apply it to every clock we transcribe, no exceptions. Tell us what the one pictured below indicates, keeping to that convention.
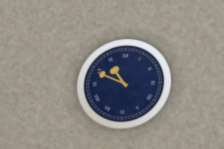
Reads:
10,49
